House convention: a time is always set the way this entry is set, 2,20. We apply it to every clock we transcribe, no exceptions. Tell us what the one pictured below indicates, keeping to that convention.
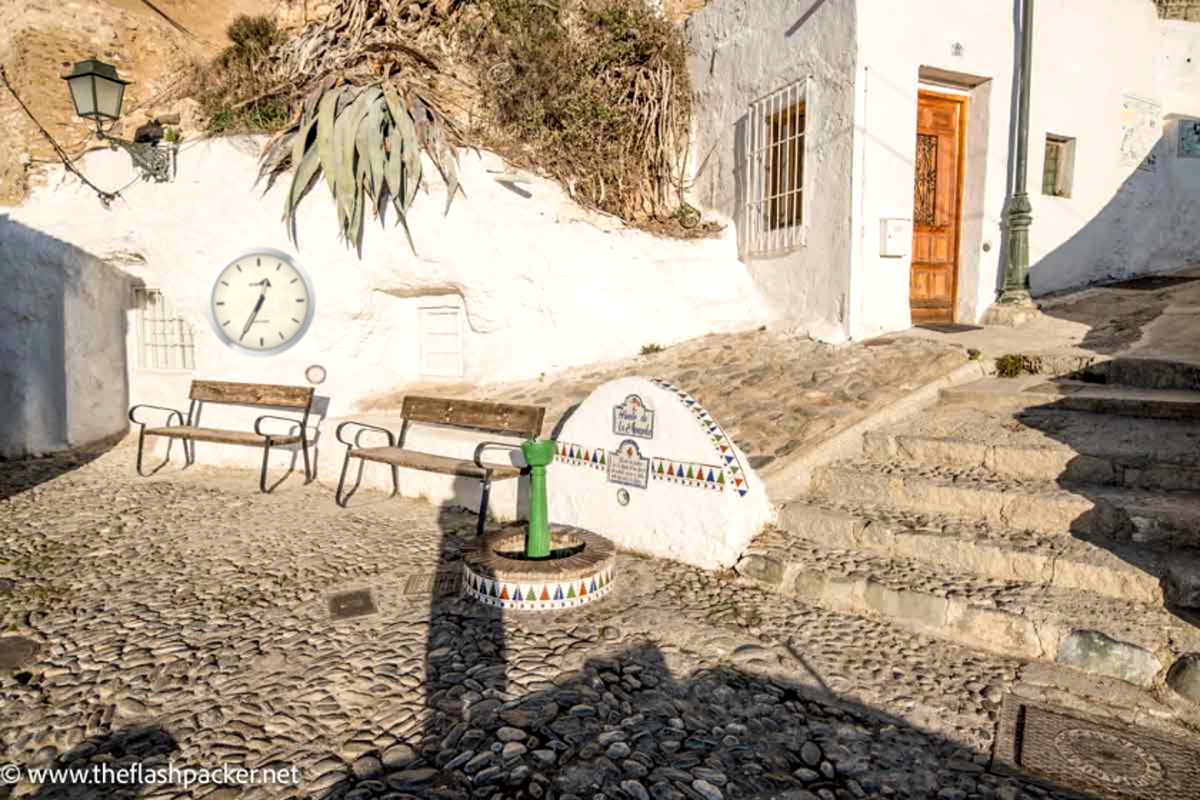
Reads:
12,35
